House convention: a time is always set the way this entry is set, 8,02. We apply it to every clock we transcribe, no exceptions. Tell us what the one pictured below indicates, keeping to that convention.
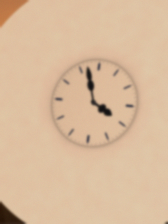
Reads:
3,57
